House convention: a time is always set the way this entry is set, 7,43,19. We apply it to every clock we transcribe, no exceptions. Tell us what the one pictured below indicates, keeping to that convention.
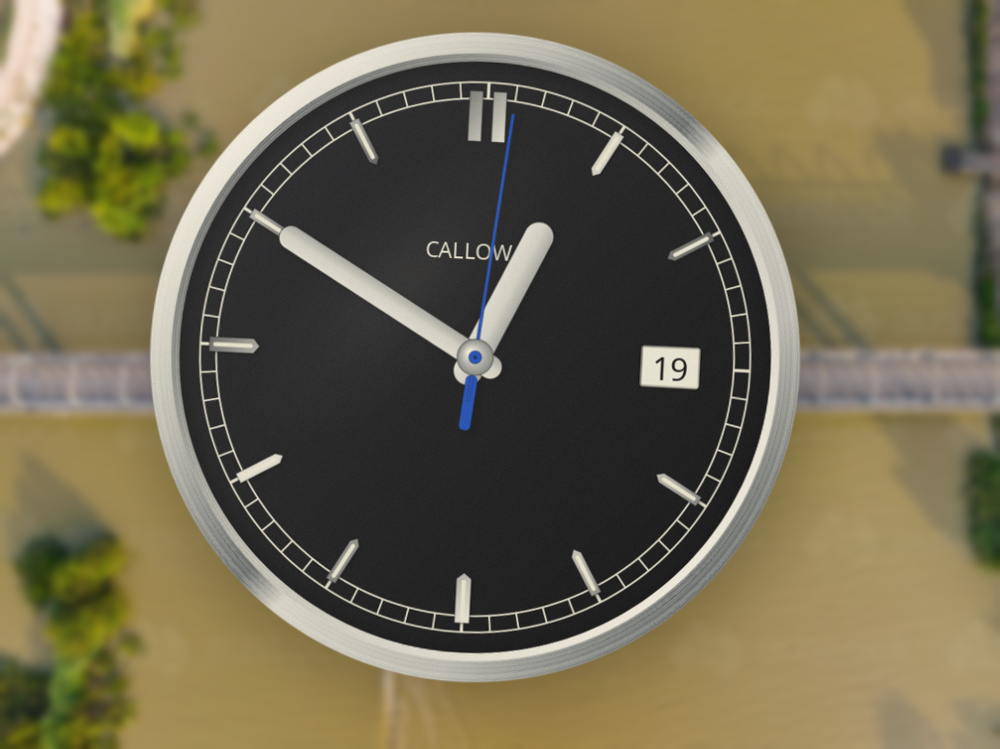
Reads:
12,50,01
